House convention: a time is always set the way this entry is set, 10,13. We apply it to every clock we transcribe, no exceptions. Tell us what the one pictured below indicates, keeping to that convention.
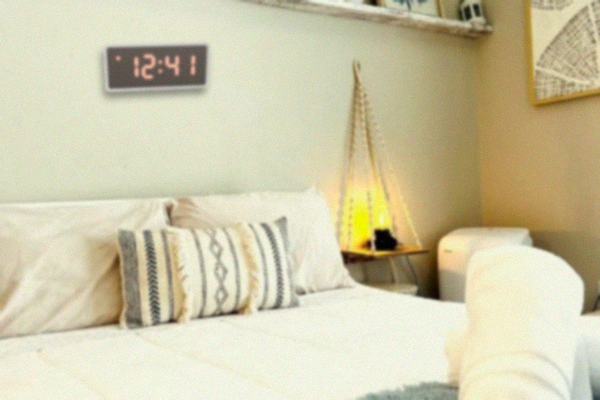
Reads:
12,41
